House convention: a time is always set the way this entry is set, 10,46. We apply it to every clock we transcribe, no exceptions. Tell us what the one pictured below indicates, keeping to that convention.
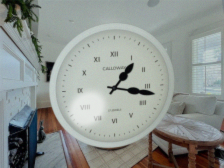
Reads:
1,17
